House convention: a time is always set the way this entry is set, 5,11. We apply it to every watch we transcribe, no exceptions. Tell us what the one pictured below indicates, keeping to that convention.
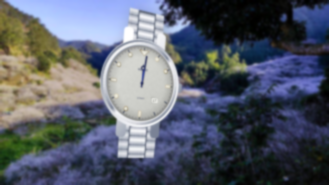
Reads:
12,01
